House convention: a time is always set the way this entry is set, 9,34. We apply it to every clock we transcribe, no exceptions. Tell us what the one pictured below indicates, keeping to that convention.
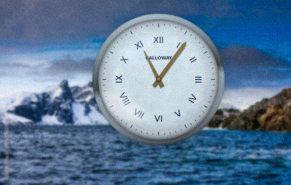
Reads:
11,06
